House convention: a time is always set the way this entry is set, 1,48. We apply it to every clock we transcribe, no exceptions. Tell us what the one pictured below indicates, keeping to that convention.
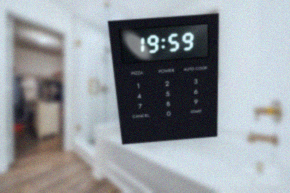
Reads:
19,59
